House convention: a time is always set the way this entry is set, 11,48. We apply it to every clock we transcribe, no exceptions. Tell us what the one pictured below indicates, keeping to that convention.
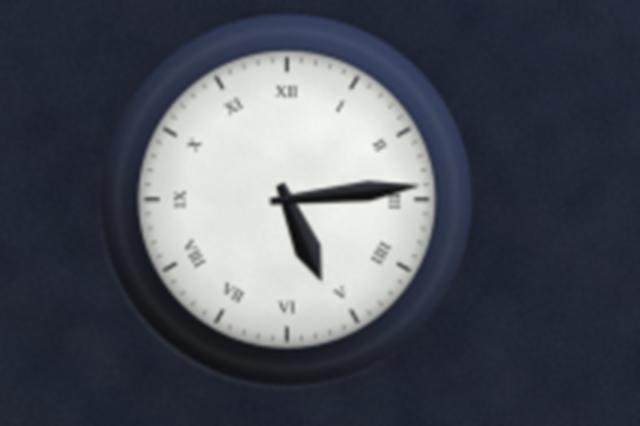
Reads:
5,14
